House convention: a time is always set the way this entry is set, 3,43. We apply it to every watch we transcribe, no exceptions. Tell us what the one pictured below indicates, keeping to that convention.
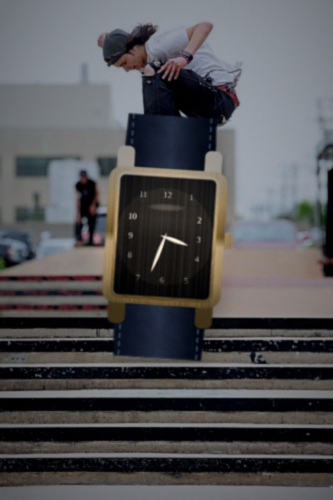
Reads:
3,33
